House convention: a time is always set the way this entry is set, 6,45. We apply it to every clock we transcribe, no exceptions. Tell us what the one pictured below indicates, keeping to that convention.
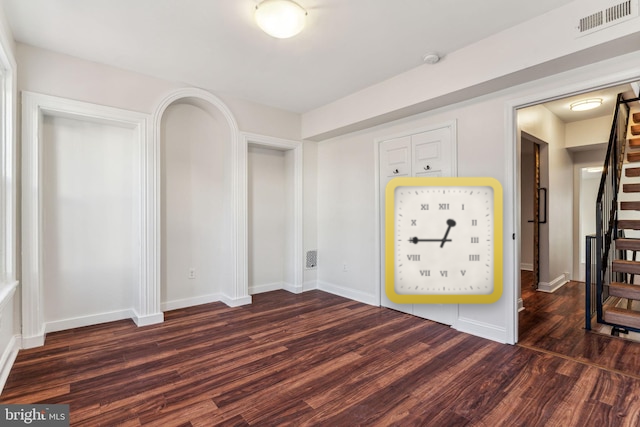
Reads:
12,45
